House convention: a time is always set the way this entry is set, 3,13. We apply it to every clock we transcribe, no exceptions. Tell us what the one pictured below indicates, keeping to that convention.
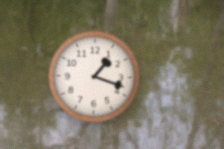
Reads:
1,18
